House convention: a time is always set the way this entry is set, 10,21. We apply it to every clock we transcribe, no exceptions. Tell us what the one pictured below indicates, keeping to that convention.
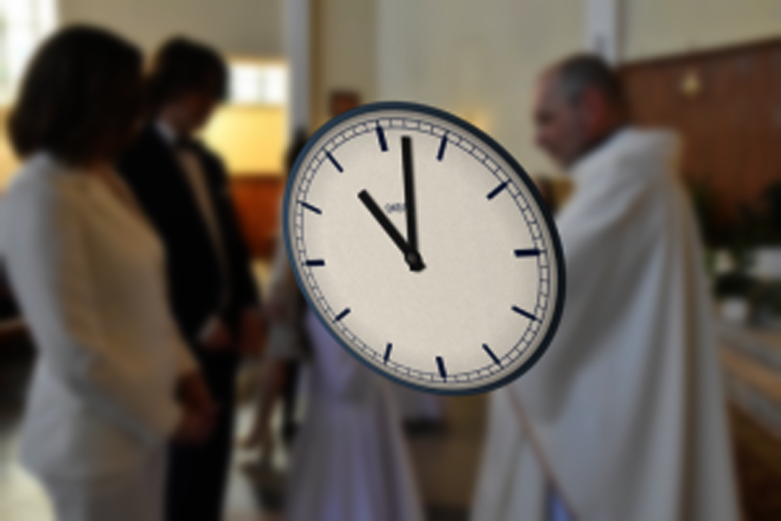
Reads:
11,02
